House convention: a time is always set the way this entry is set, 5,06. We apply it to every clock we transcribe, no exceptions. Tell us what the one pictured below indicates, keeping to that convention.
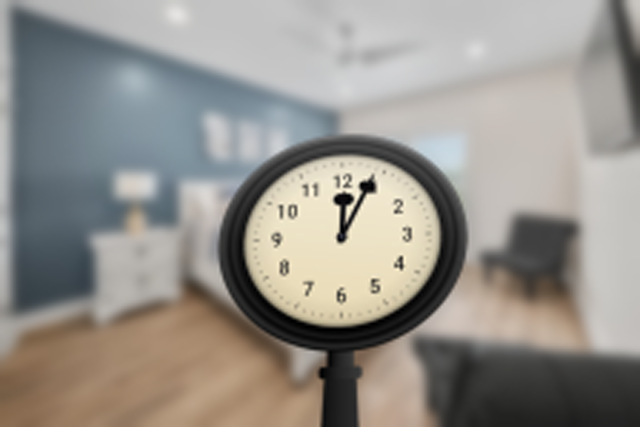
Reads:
12,04
